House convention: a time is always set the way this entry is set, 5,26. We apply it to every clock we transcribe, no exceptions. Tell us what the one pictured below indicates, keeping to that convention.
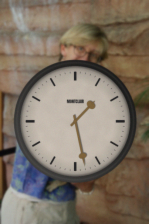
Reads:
1,28
